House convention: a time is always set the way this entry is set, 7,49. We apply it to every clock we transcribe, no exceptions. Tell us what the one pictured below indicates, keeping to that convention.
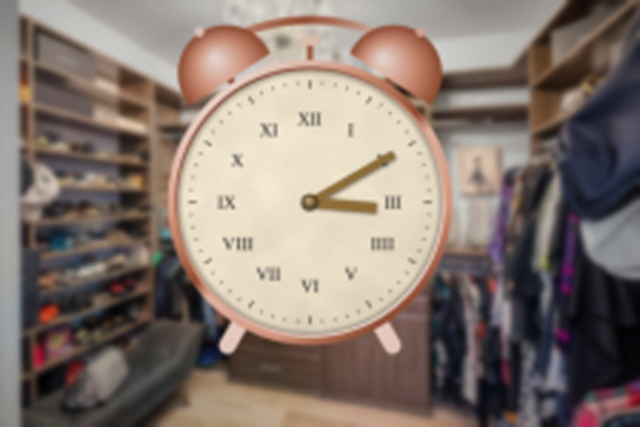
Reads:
3,10
